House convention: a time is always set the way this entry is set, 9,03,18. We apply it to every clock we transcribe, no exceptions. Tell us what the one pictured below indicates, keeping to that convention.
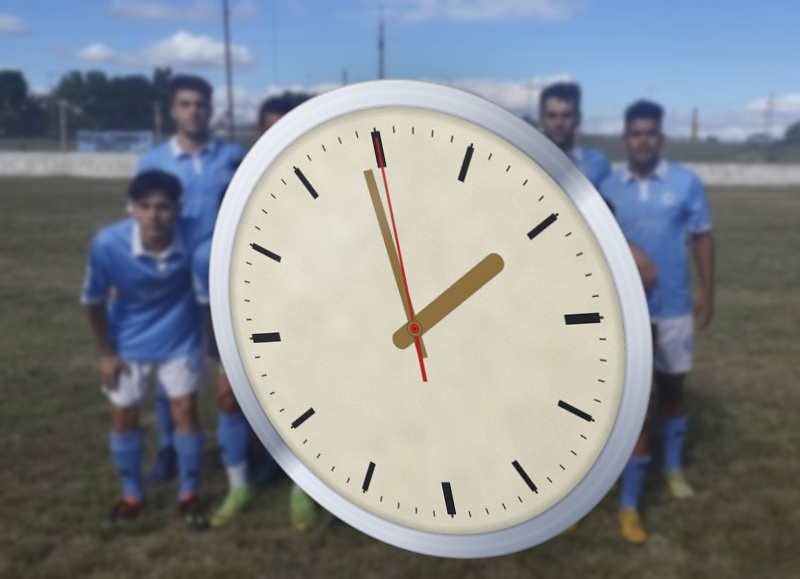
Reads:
1,59,00
